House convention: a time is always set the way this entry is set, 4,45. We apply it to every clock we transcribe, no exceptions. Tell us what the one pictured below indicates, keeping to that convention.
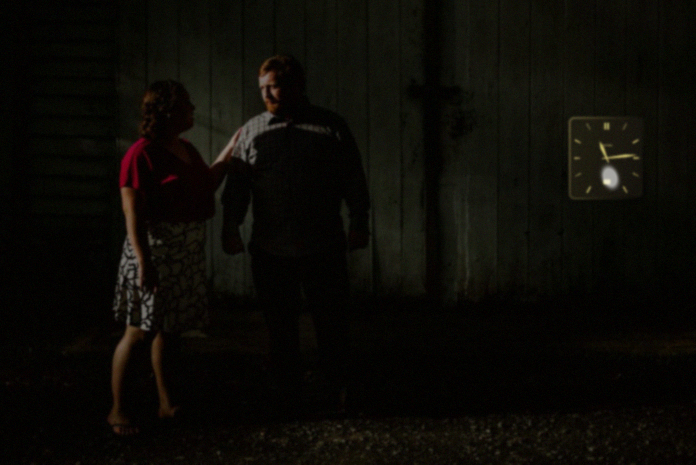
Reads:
11,14
